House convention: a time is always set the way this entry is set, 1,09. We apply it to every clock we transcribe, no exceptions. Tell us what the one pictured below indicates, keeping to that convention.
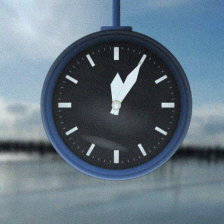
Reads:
12,05
